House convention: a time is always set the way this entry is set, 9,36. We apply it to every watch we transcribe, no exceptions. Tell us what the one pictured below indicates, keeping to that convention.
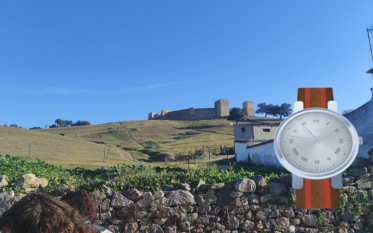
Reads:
10,47
